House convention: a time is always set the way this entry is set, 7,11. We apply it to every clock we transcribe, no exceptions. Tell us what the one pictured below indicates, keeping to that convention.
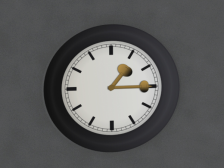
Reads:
1,15
